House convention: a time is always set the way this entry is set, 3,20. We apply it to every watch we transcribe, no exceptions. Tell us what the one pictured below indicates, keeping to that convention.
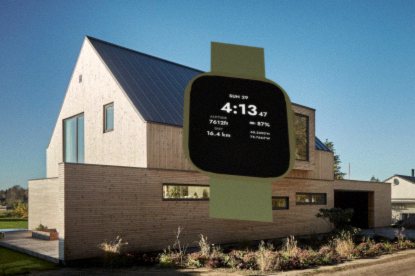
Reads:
4,13
